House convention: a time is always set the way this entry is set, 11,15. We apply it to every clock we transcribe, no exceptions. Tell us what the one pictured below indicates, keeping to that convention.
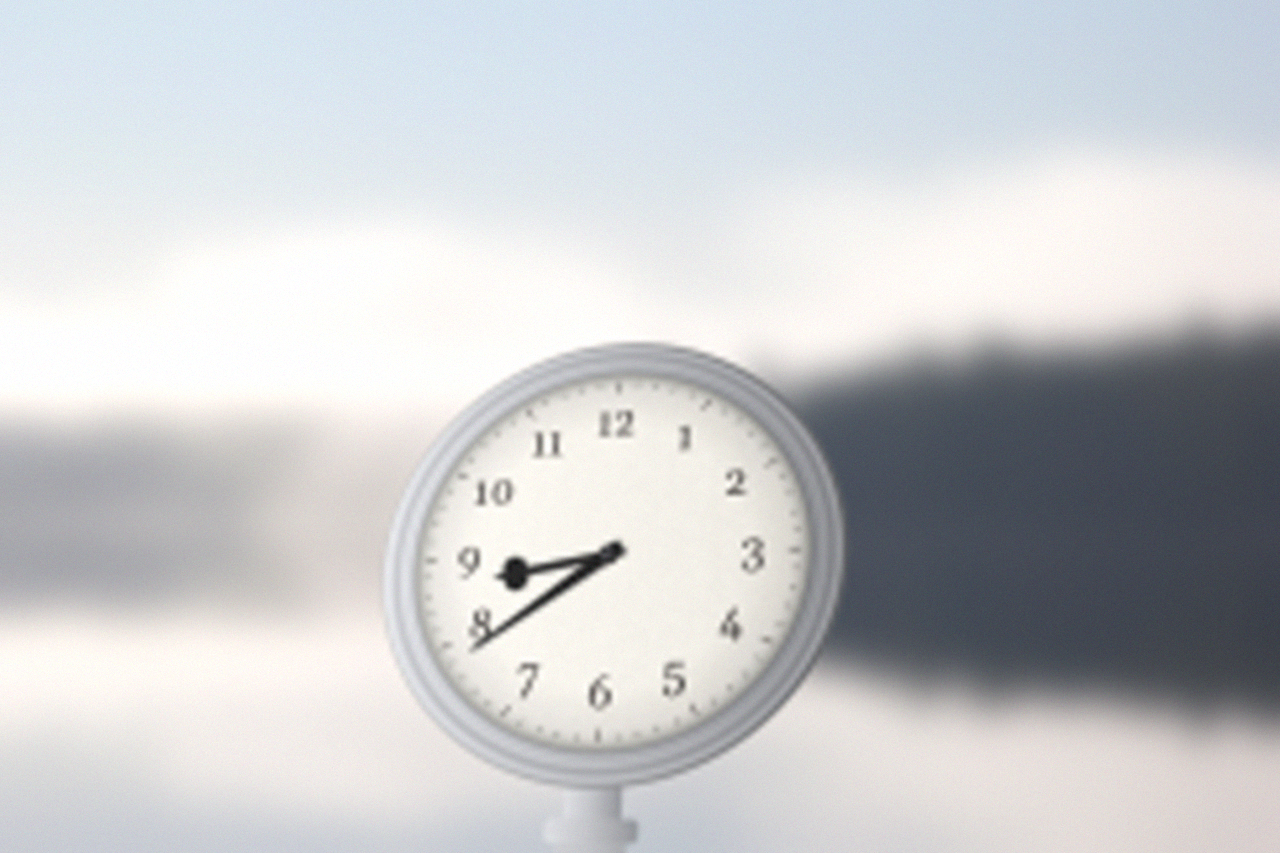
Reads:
8,39
